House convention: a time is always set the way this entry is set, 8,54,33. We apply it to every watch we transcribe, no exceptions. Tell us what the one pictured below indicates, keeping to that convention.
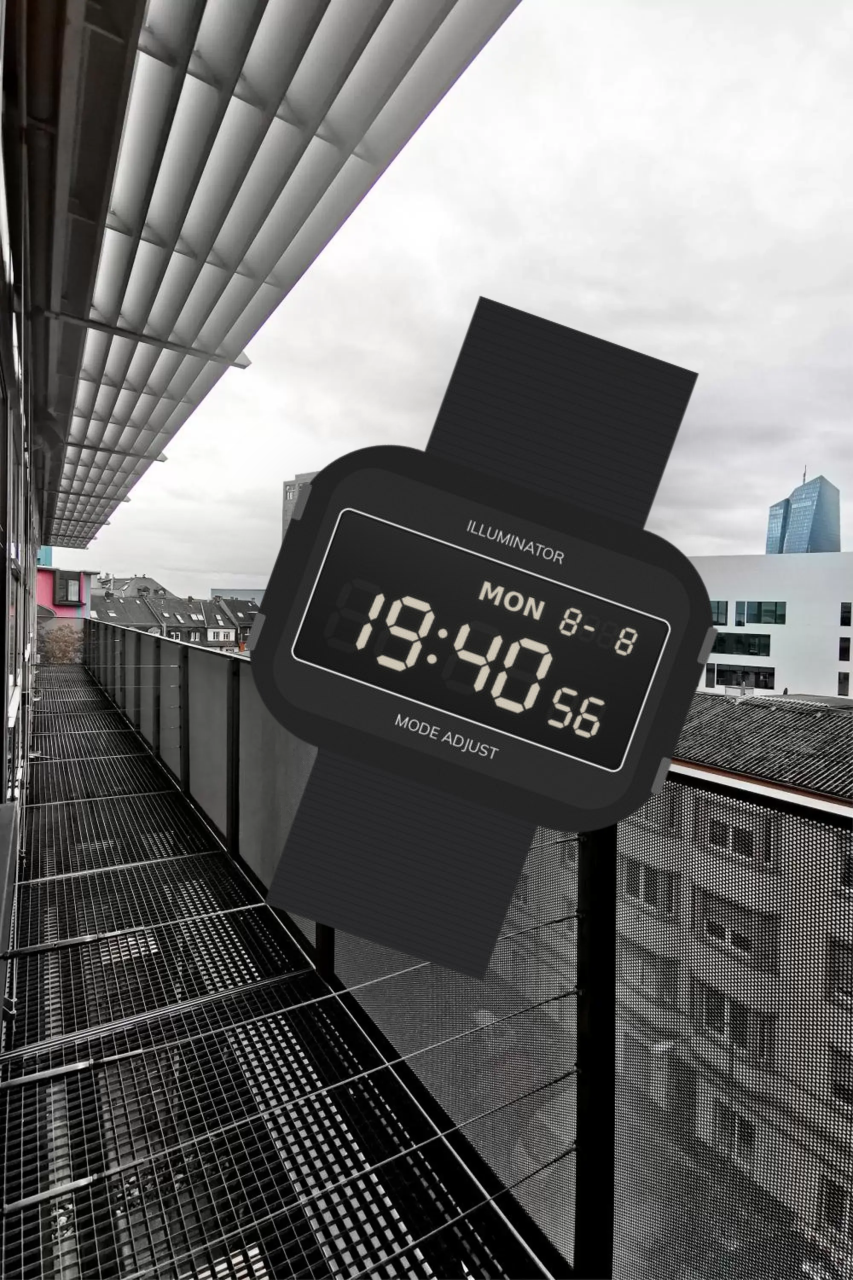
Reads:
19,40,56
